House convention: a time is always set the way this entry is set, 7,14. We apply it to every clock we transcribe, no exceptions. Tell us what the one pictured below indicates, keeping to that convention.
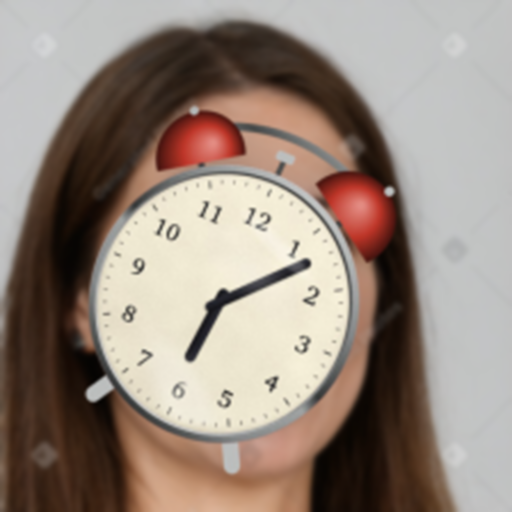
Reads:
6,07
